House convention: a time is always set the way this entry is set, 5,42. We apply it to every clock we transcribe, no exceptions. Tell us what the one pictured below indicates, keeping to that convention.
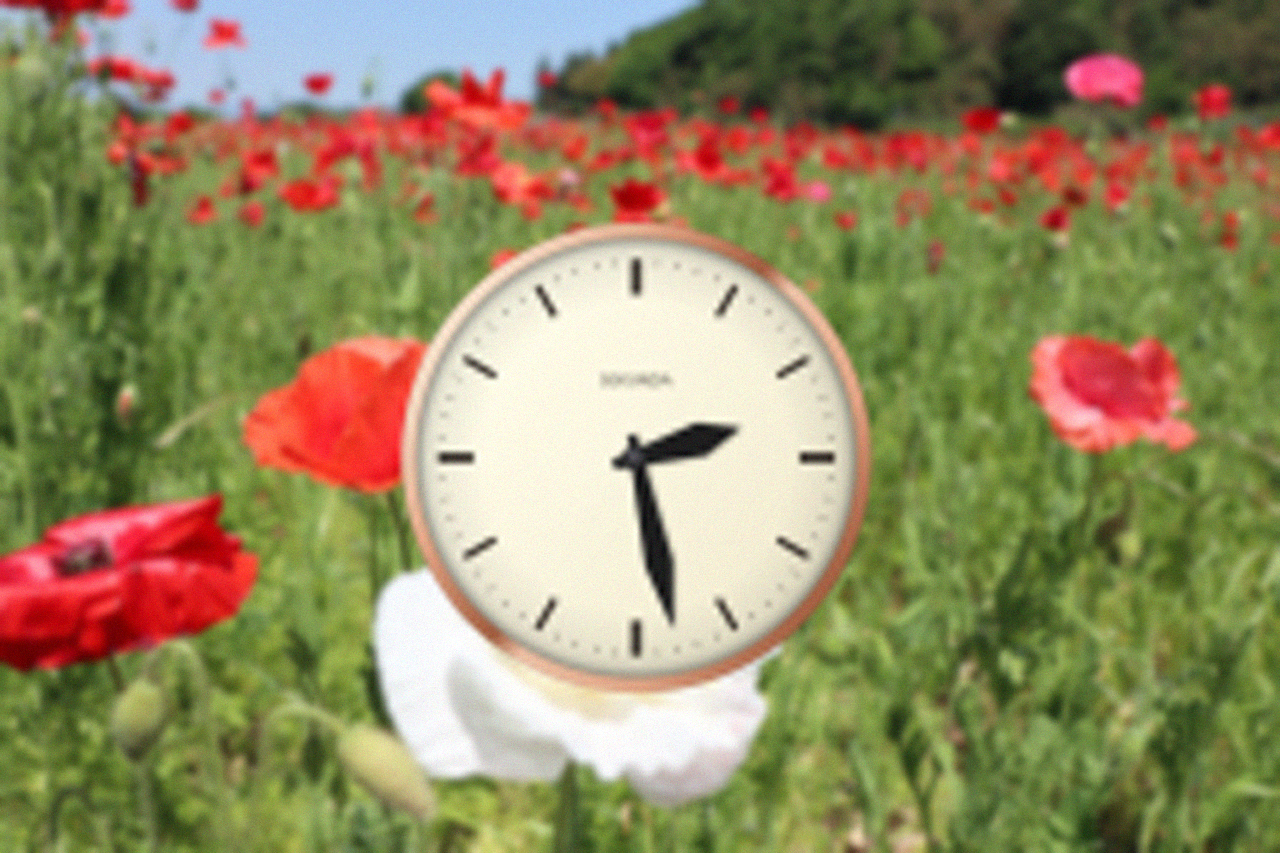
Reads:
2,28
